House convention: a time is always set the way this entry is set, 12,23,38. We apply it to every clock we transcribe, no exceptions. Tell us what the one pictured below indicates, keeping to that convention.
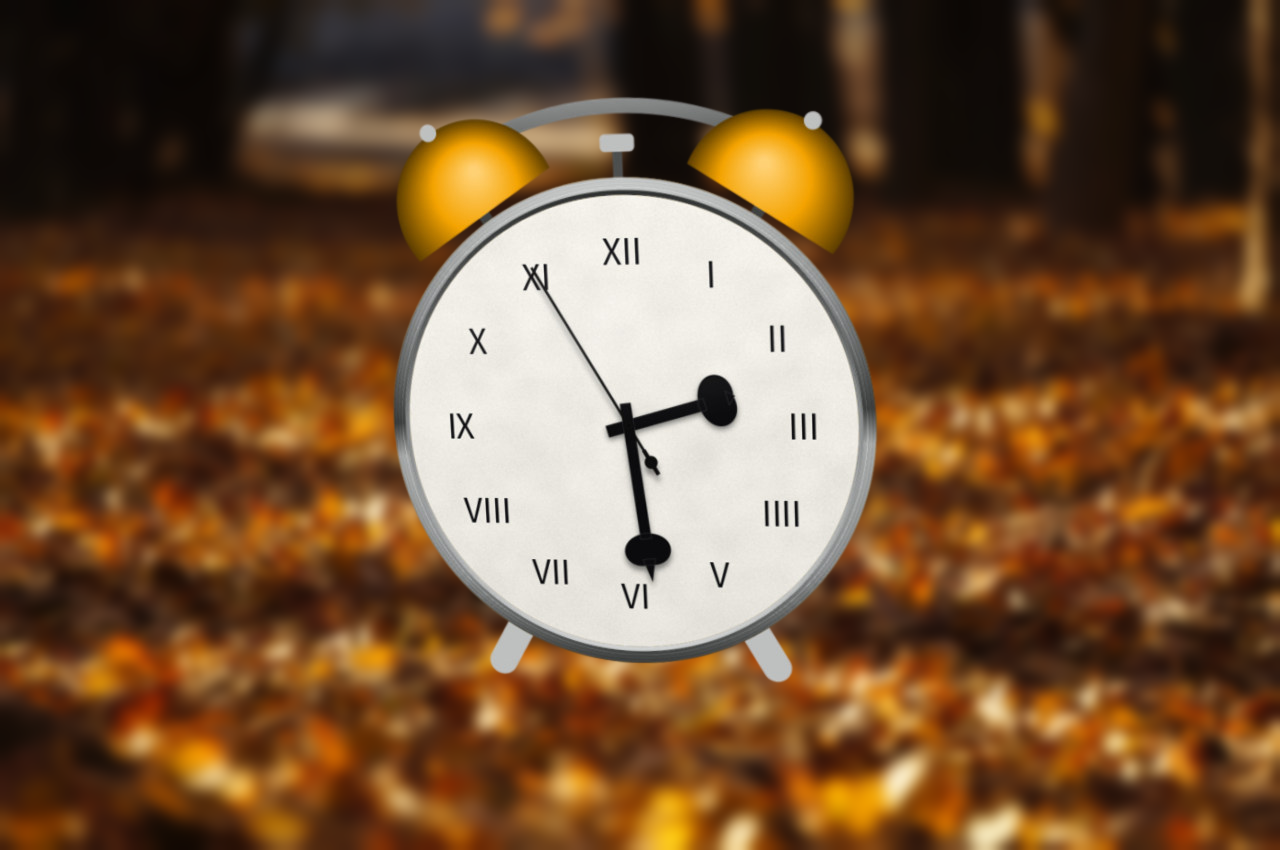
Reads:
2,28,55
